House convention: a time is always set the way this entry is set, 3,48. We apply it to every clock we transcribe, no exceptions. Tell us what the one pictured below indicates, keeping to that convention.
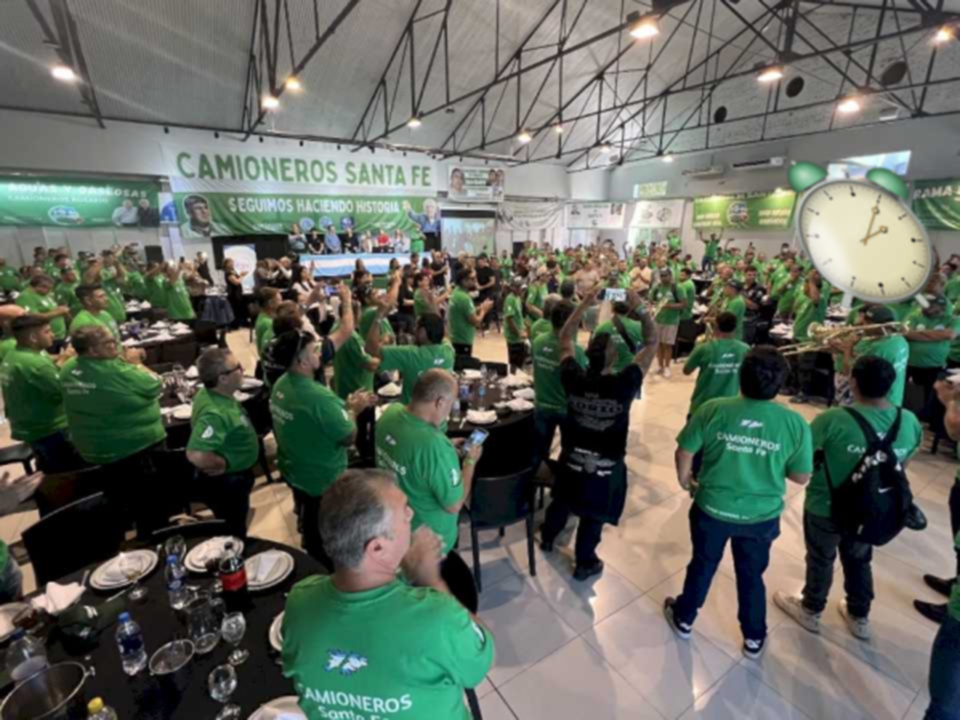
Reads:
2,05
